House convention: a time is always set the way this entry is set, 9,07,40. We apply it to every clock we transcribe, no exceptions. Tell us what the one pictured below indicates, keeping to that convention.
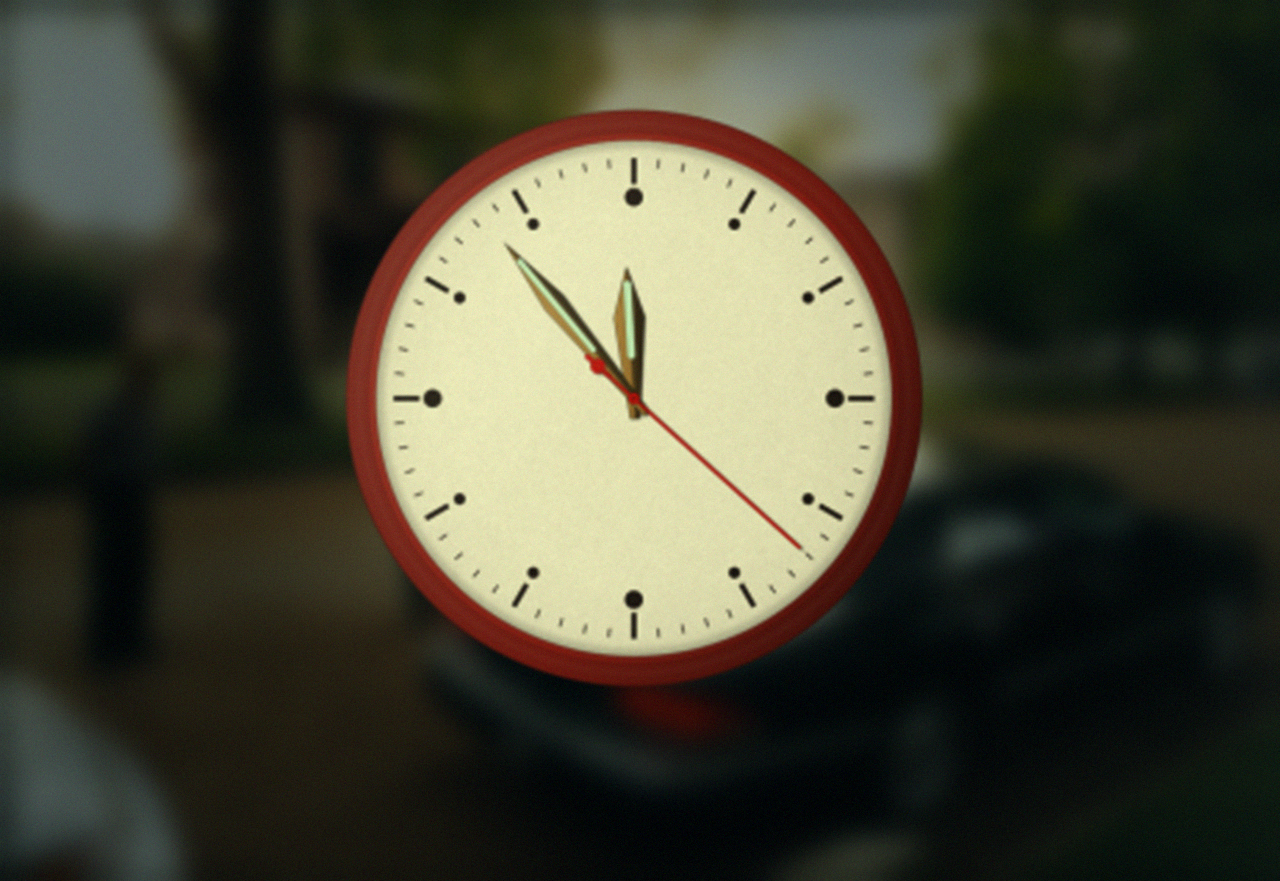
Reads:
11,53,22
